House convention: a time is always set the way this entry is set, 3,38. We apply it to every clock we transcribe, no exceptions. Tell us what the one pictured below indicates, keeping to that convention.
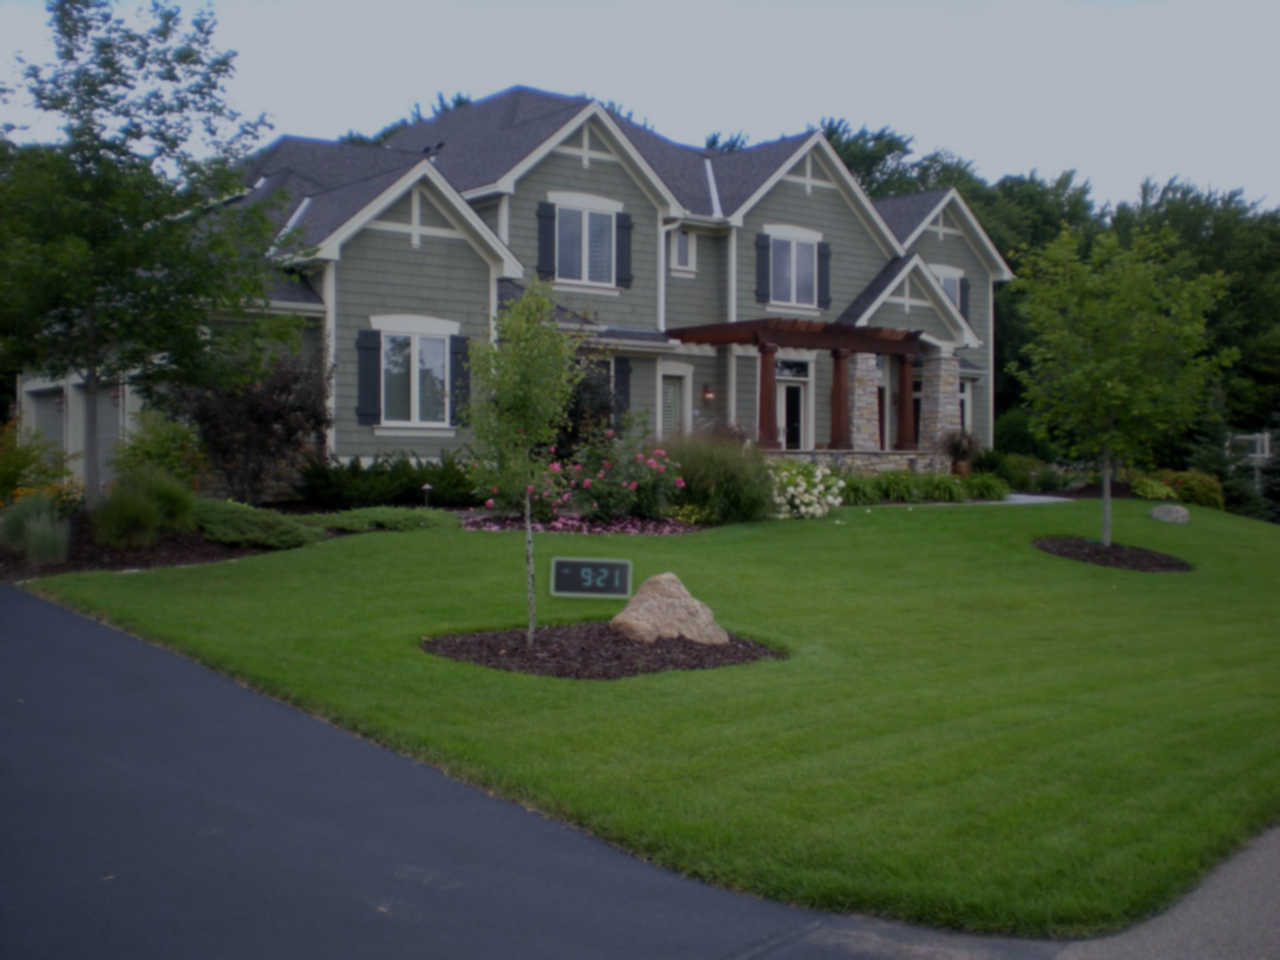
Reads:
9,21
